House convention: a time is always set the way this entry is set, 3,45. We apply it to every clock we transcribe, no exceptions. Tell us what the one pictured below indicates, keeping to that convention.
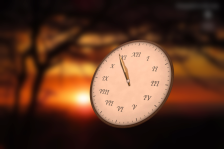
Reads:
10,54
